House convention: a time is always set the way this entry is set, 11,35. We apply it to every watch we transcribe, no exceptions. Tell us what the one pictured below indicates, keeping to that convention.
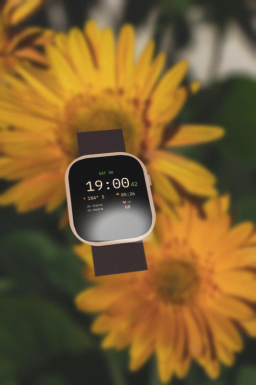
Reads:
19,00
